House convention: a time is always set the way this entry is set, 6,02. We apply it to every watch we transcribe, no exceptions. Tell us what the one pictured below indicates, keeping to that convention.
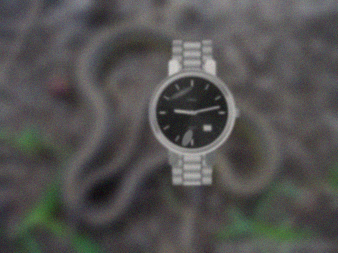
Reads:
9,13
